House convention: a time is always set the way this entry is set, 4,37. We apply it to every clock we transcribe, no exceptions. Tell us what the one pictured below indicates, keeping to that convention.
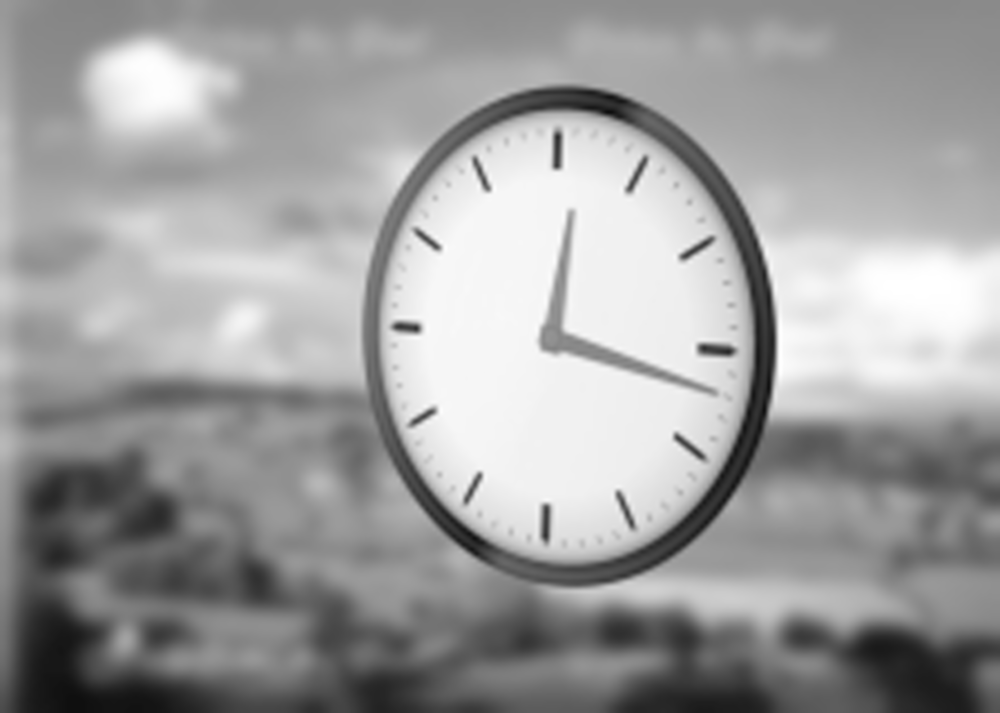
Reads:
12,17
